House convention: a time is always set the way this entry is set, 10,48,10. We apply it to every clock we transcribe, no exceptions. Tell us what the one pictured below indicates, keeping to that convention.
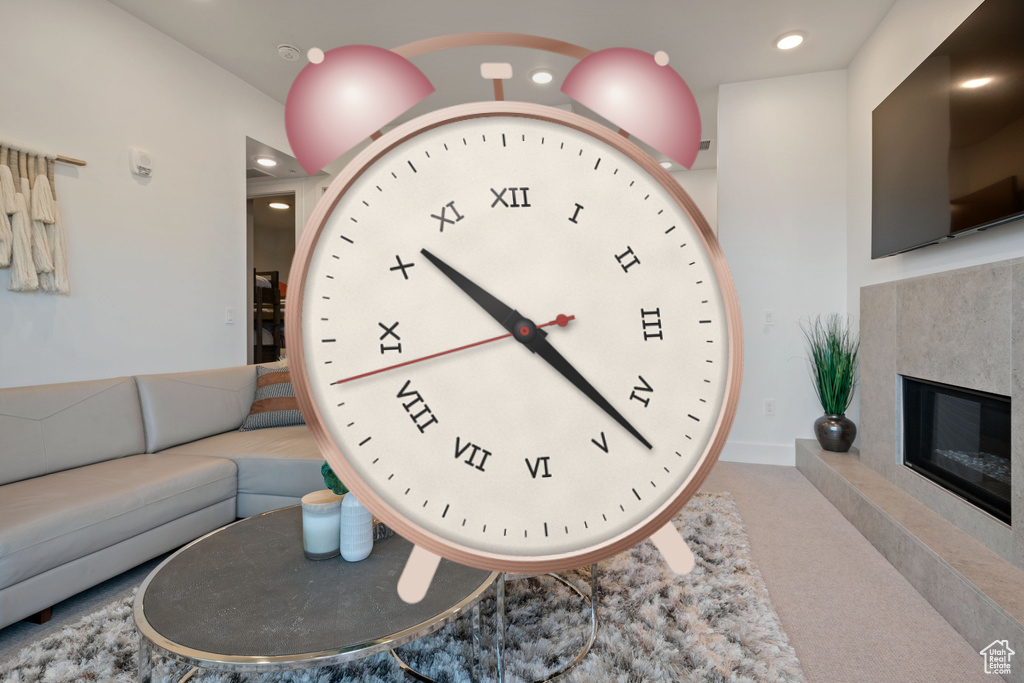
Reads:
10,22,43
